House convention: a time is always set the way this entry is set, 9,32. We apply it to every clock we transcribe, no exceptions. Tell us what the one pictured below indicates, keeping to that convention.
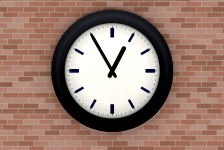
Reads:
12,55
